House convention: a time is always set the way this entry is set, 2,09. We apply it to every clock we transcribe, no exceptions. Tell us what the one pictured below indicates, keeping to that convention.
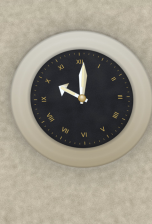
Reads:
10,01
